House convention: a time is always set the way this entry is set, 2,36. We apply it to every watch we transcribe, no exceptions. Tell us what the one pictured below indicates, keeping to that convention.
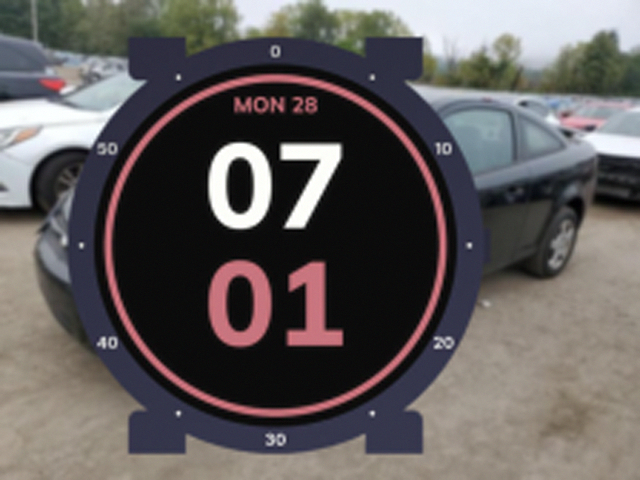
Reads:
7,01
